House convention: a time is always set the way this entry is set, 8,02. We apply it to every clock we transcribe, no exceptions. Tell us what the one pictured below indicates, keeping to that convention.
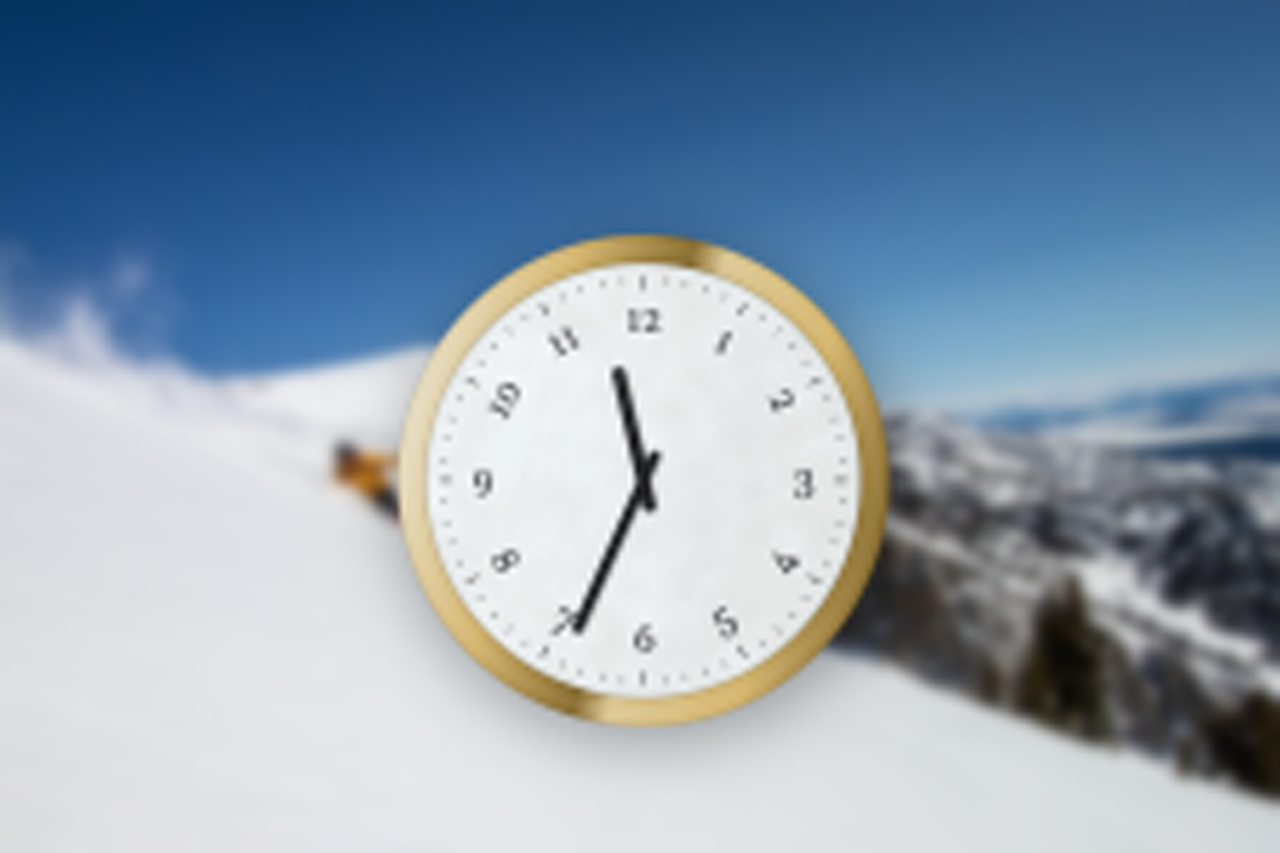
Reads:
11,34
